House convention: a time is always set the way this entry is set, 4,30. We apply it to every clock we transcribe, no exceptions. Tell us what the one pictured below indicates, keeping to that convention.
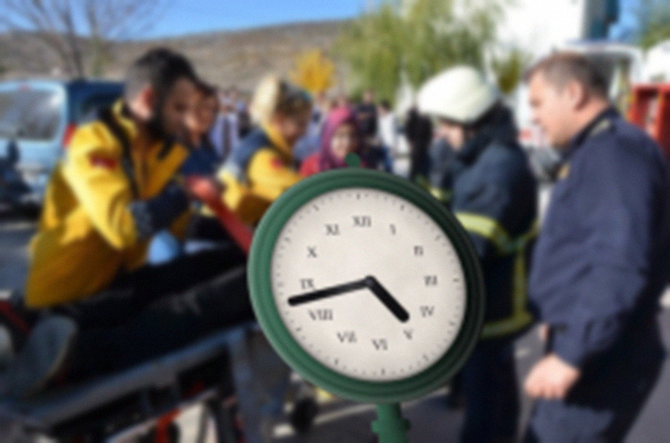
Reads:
4,43
